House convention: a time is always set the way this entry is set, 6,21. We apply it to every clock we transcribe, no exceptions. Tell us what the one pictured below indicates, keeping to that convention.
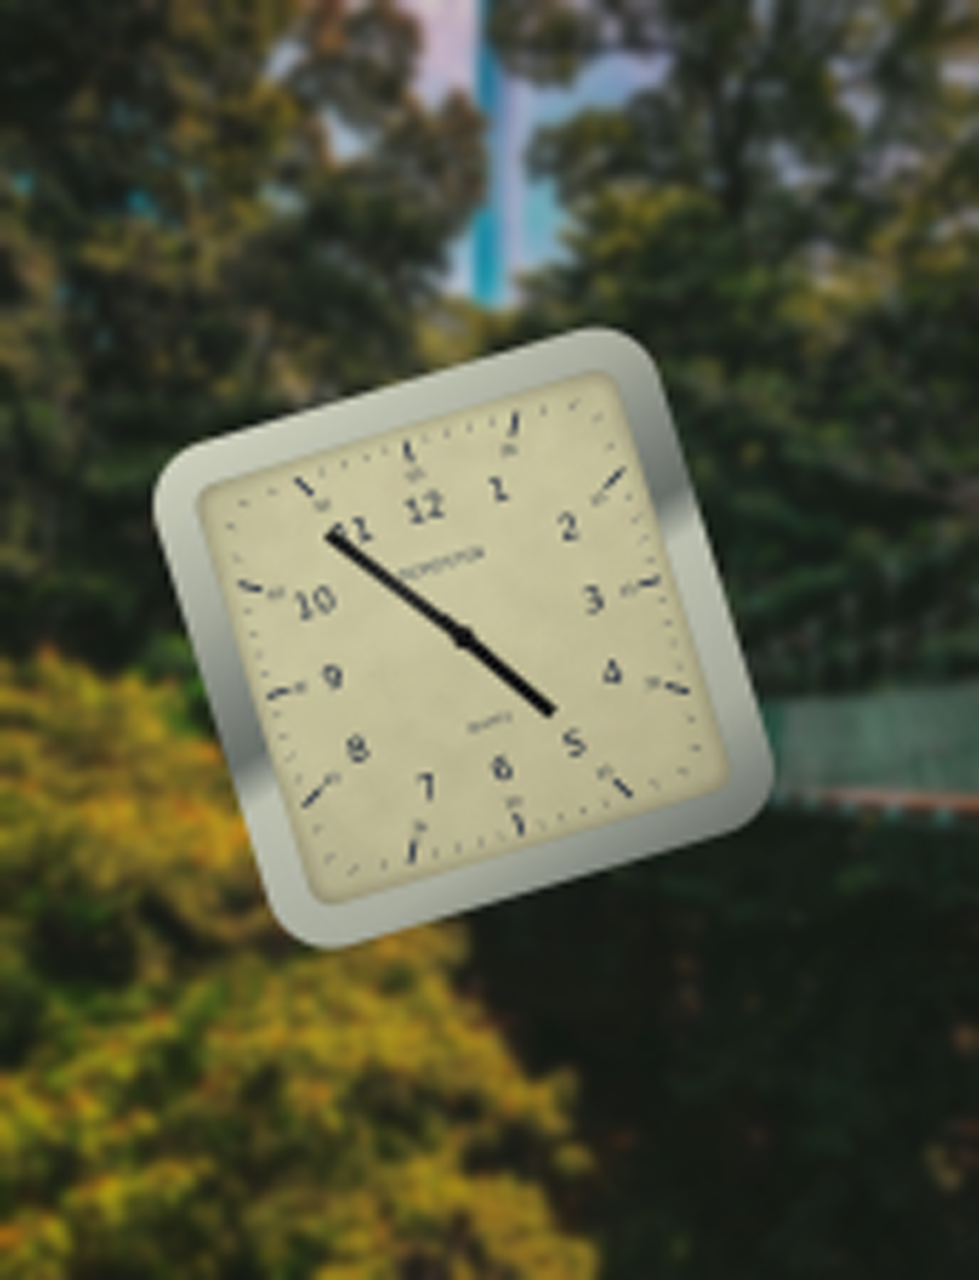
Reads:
4,54
